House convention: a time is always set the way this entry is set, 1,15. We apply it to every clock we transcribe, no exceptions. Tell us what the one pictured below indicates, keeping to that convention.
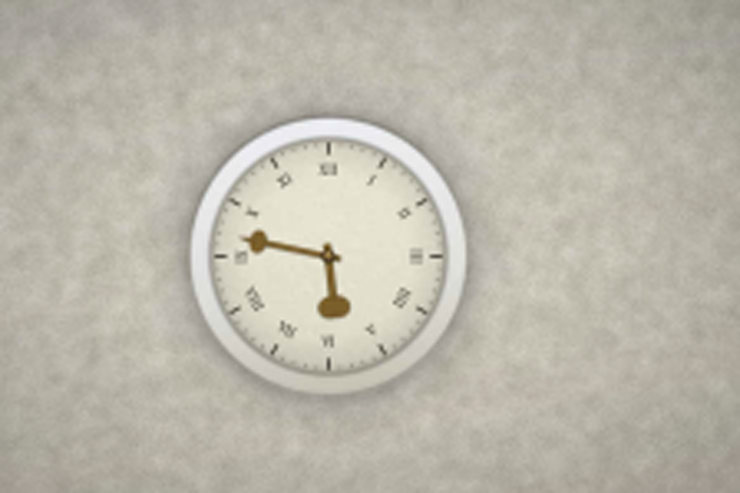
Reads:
5,47
